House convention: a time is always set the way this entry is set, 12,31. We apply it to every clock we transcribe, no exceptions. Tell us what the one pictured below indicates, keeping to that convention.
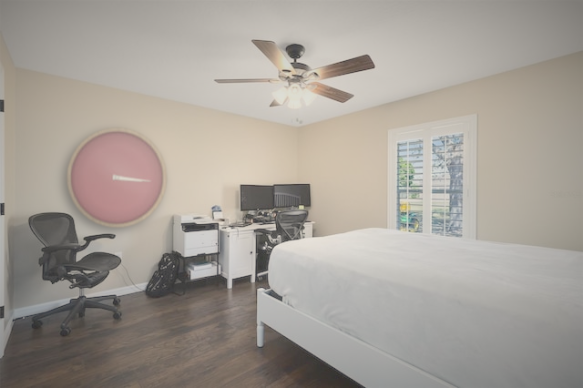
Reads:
3,16
